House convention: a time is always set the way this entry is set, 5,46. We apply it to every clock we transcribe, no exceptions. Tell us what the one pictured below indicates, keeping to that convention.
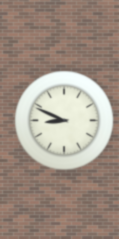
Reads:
8,49
